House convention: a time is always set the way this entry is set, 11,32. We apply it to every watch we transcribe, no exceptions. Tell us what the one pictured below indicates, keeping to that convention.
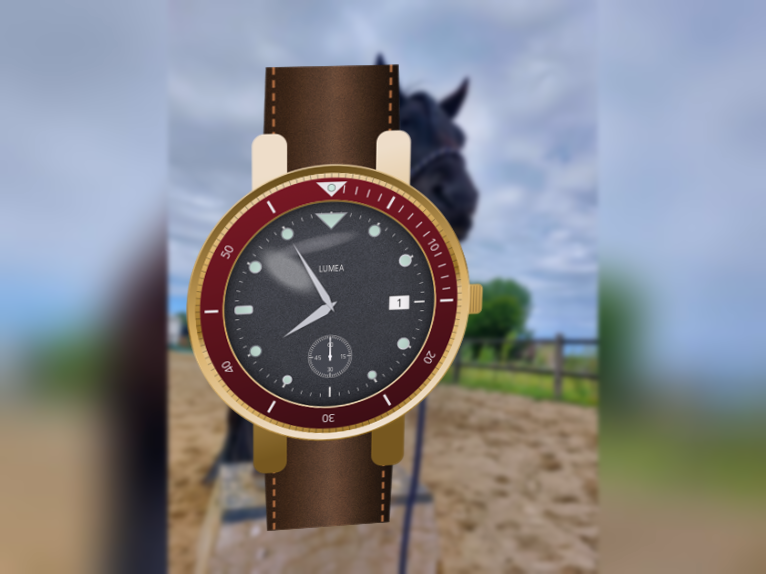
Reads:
7,55
